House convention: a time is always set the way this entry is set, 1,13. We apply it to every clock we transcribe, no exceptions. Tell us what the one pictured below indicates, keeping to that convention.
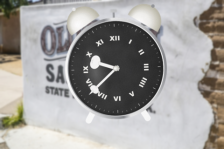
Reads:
9,38
